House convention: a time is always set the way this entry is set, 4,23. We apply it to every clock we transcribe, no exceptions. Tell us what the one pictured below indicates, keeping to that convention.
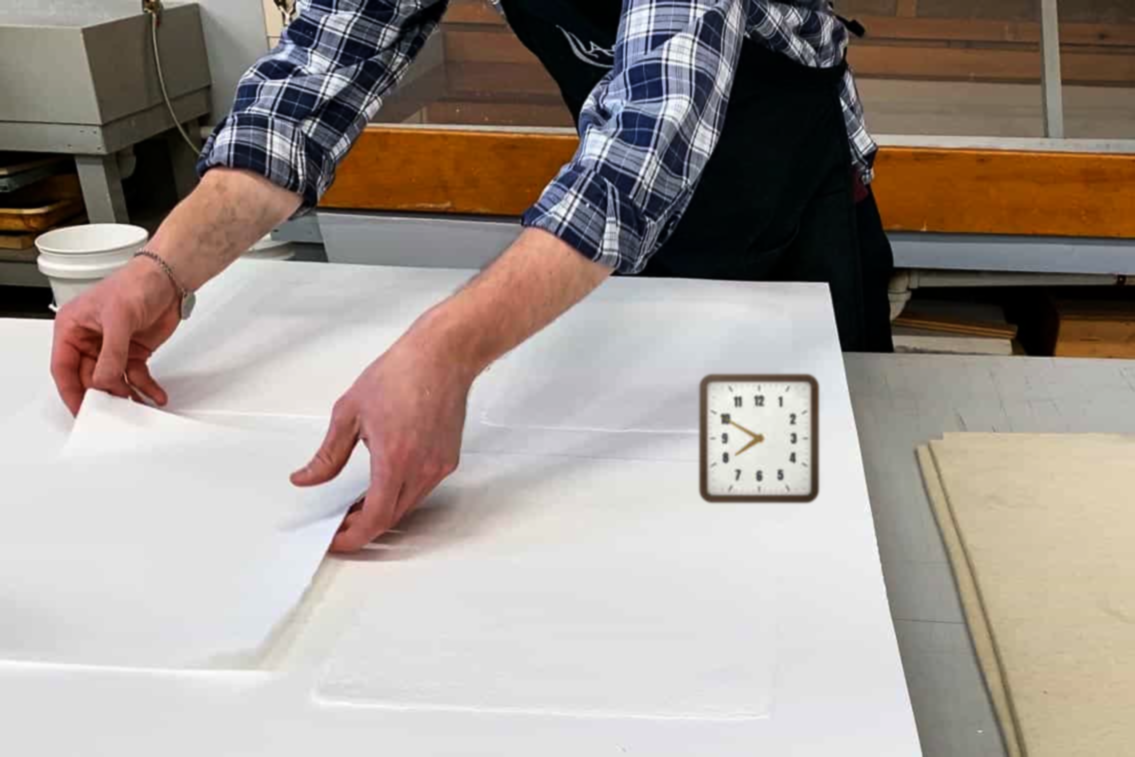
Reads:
7,50
